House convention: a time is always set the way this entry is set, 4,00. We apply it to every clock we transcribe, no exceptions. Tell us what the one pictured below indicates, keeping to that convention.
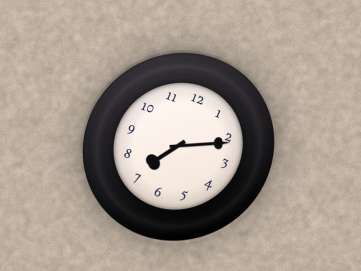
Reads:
7,11
